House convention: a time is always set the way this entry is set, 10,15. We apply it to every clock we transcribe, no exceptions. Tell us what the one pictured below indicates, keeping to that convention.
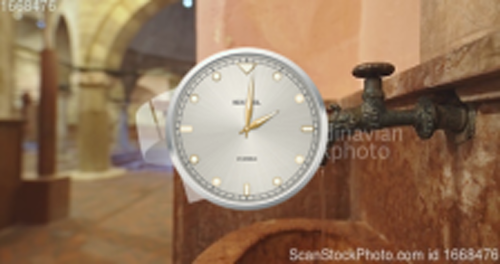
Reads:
2,01
